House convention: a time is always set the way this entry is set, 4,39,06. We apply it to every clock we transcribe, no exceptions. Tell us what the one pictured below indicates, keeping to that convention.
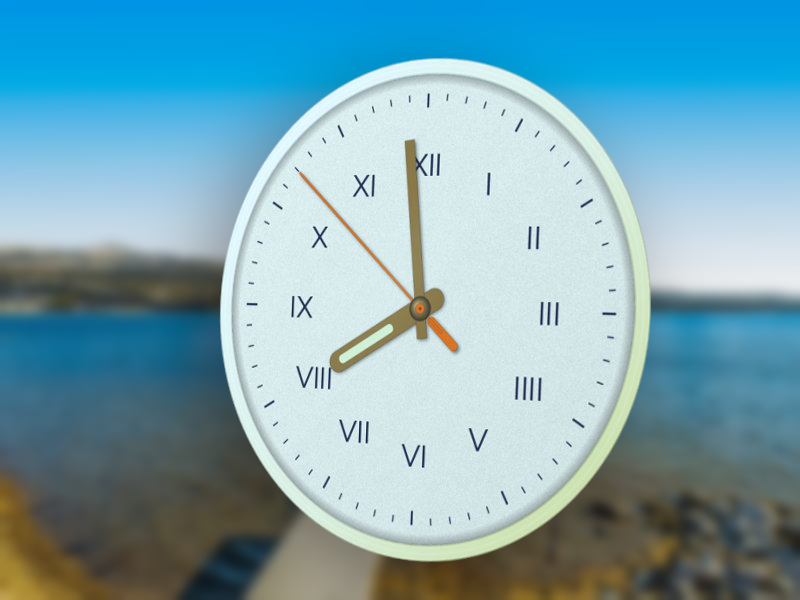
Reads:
7,58,52
